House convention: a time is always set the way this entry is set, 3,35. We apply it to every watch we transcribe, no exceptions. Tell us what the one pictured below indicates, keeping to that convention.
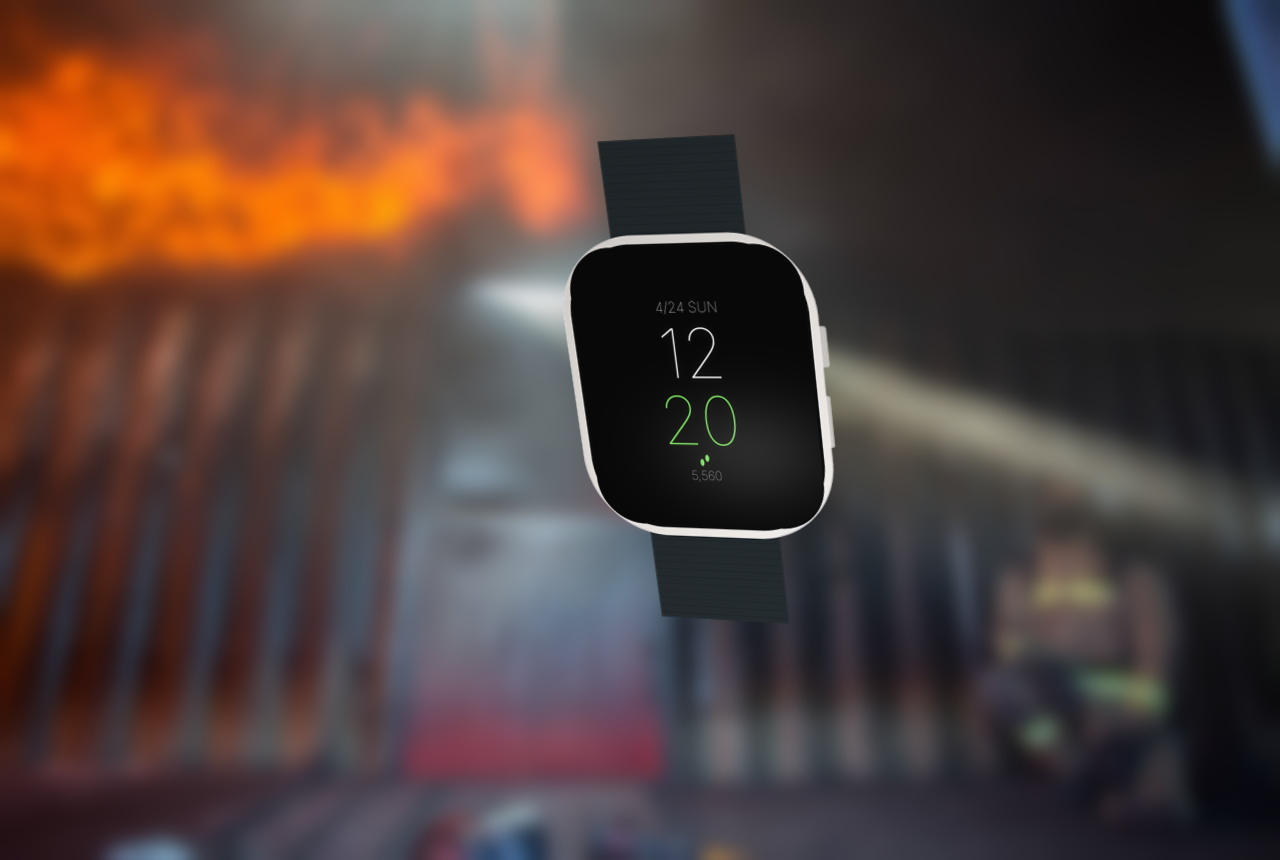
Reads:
12,20
